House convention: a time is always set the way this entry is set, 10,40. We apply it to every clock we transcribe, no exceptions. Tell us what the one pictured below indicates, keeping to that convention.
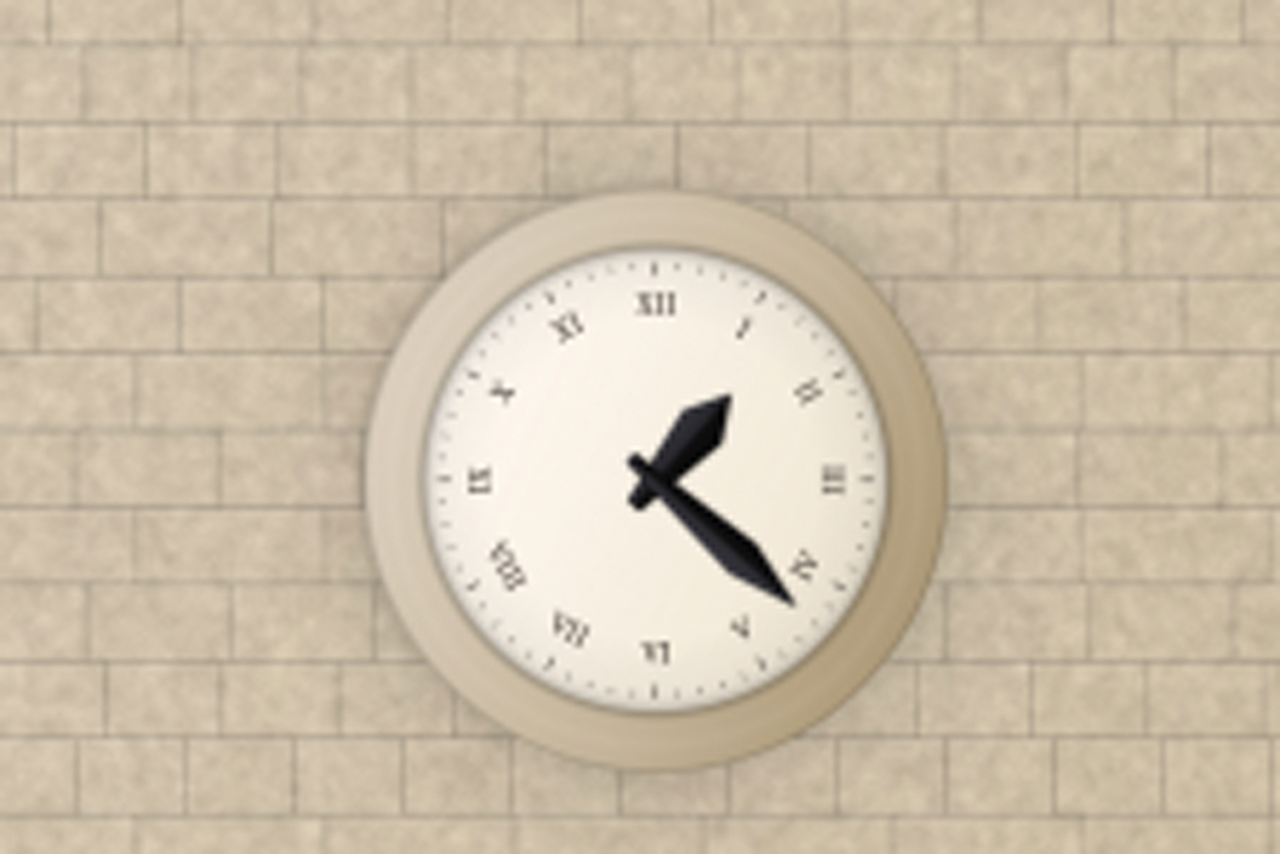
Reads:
1,22
